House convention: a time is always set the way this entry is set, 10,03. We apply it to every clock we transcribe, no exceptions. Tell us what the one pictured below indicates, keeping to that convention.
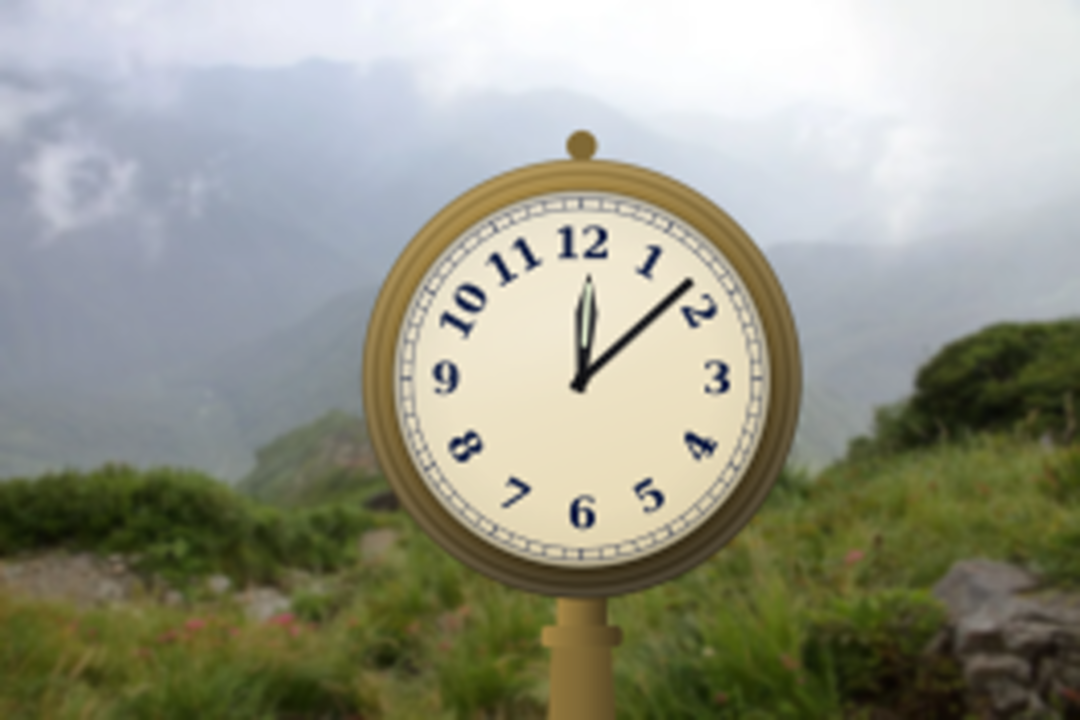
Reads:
12,08
